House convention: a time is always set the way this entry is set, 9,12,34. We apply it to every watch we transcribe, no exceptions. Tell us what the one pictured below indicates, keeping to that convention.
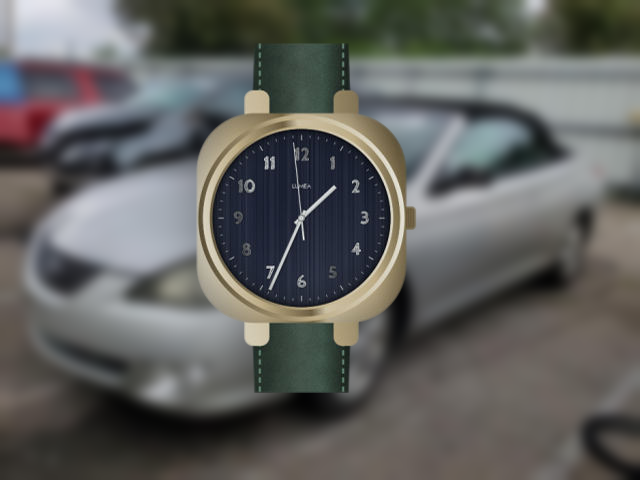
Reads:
1,33,59
